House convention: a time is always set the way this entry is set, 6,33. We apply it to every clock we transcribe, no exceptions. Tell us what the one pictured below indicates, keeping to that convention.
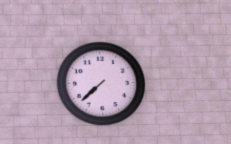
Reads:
7,38
